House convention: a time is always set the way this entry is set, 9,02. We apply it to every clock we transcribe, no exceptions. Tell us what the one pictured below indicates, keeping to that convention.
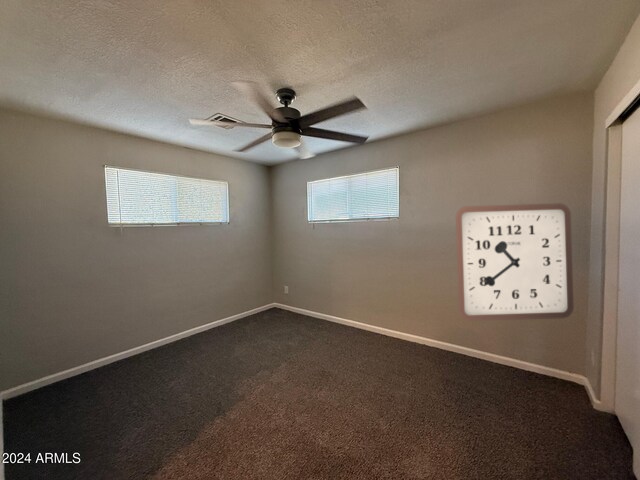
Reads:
10,39
